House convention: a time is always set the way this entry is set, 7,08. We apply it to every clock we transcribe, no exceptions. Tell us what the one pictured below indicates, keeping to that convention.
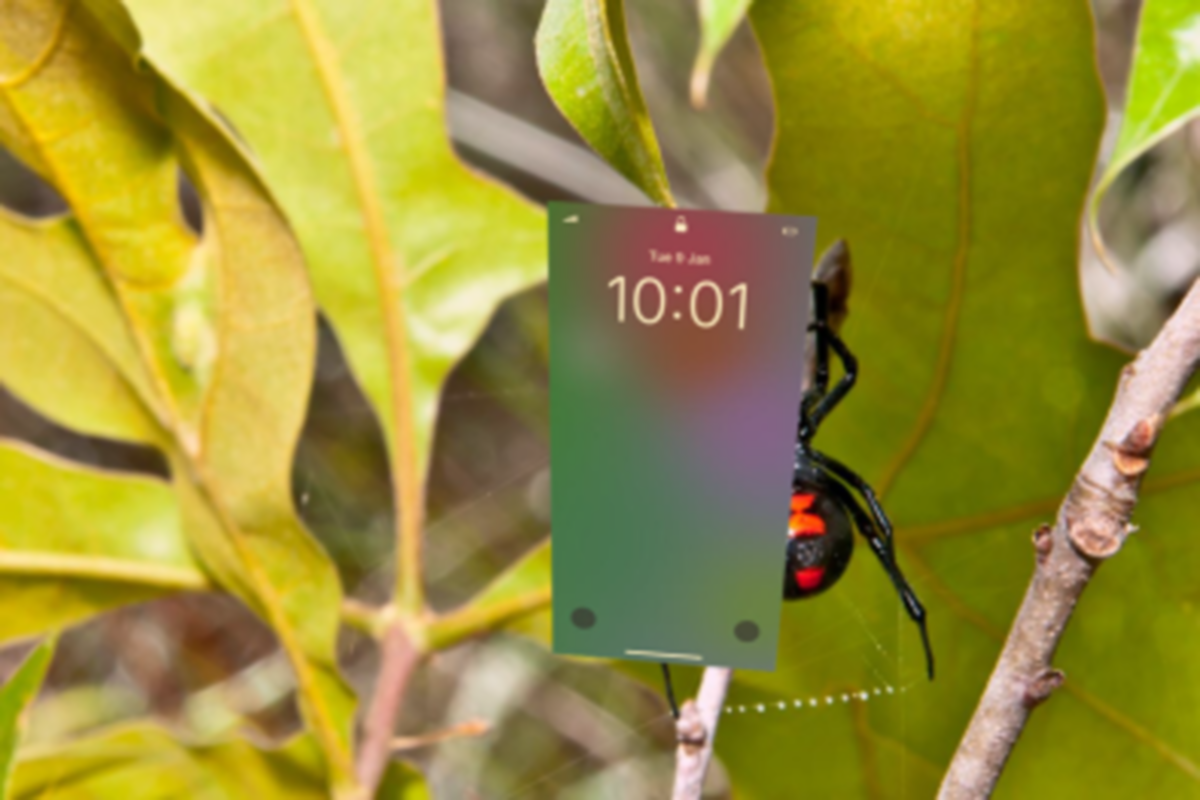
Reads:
10,01
